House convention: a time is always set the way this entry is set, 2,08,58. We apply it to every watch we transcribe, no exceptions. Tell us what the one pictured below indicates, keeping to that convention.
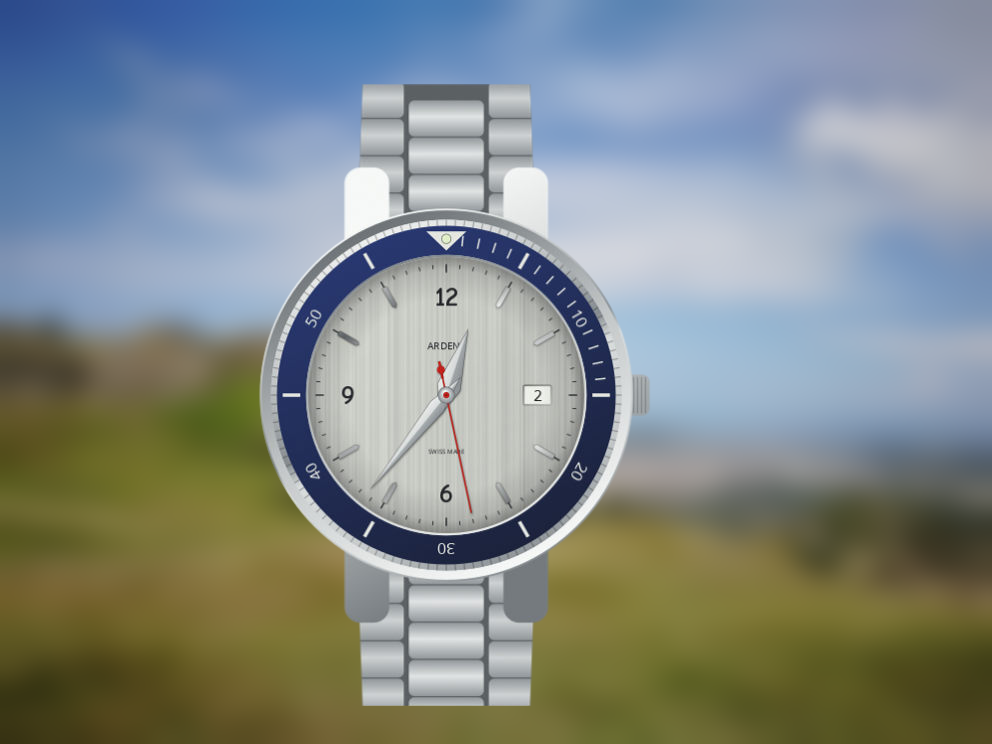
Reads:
12,36,28
